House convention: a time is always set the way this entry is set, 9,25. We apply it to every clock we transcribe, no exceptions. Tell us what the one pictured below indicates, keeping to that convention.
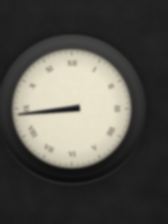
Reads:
8,44
